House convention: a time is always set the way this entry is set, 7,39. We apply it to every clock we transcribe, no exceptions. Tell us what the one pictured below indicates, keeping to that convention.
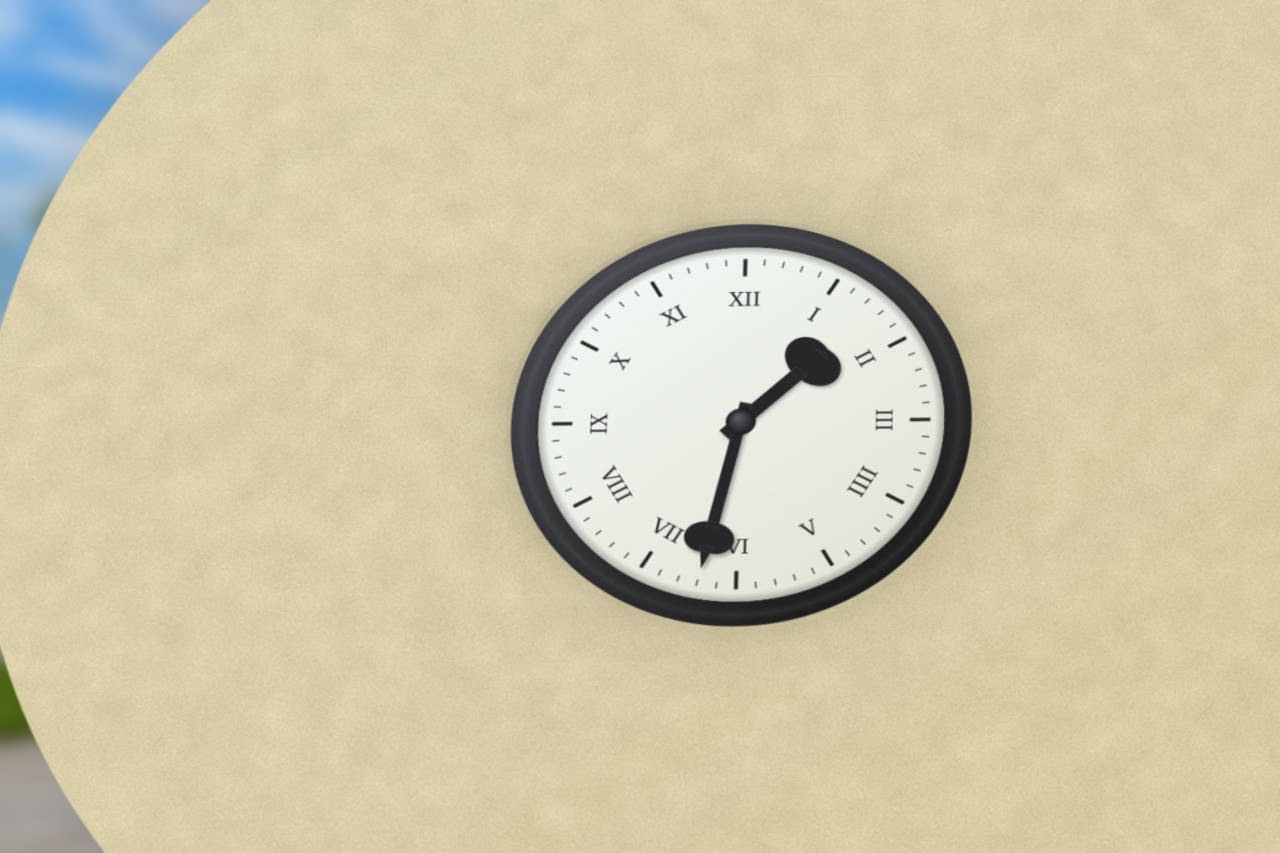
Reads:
1,32
